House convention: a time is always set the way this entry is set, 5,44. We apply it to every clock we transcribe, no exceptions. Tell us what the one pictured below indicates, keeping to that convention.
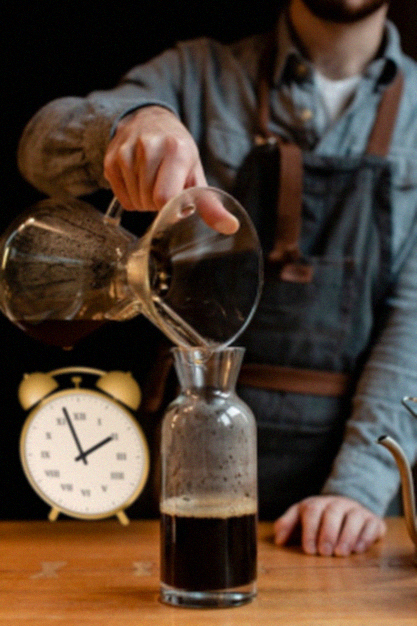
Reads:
1,57
